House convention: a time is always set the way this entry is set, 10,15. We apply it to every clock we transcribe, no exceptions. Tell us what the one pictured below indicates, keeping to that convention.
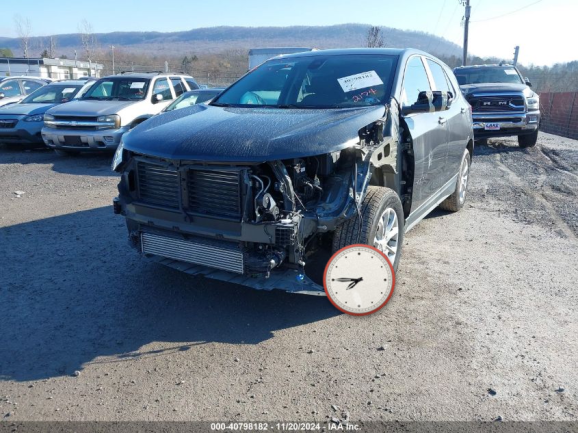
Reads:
7,45
